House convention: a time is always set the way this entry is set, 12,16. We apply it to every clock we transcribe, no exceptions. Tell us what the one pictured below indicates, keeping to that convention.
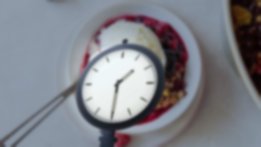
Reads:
1,30
